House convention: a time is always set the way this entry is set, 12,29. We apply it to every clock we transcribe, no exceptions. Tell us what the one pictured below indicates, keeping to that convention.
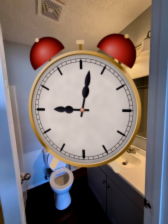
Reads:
9,02
